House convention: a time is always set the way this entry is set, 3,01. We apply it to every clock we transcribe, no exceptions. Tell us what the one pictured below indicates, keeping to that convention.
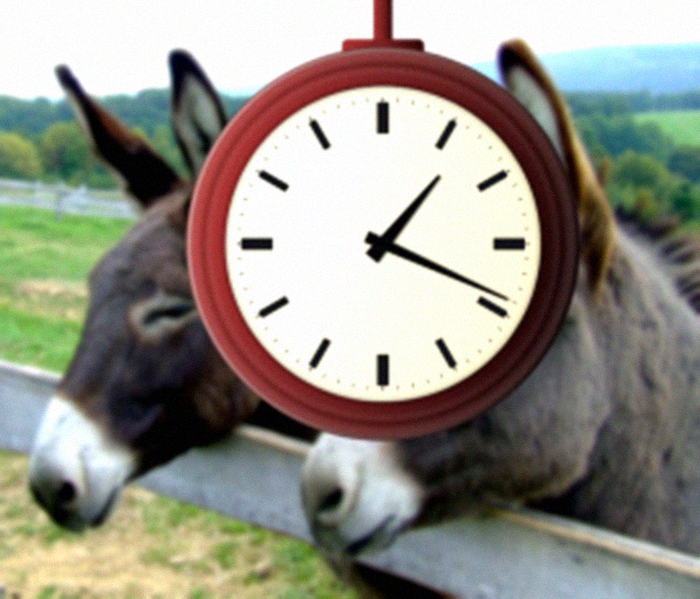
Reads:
1,19
